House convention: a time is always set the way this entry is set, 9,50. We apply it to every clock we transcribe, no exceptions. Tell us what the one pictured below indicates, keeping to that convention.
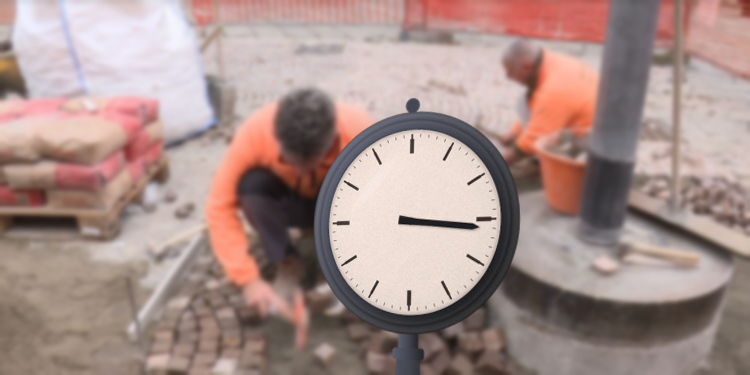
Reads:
3,16
